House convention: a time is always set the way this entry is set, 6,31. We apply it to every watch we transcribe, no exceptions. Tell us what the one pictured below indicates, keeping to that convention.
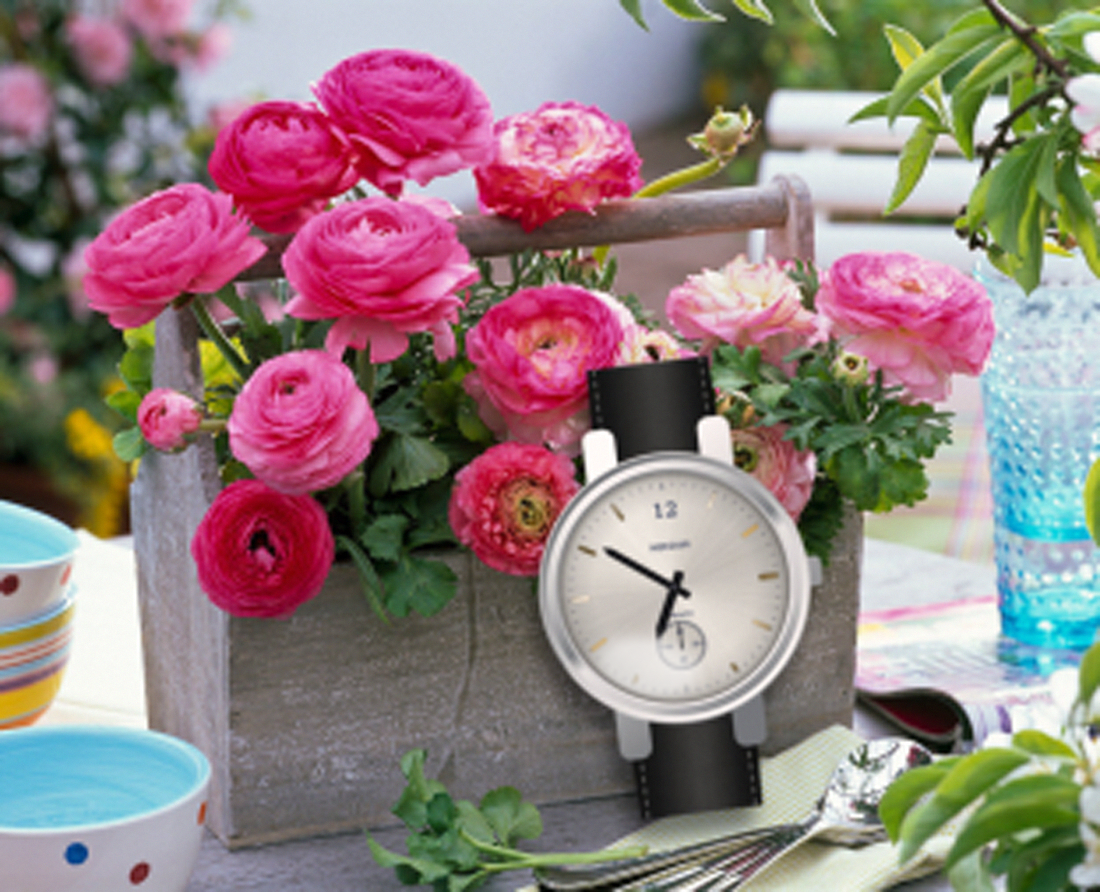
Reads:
6,51
